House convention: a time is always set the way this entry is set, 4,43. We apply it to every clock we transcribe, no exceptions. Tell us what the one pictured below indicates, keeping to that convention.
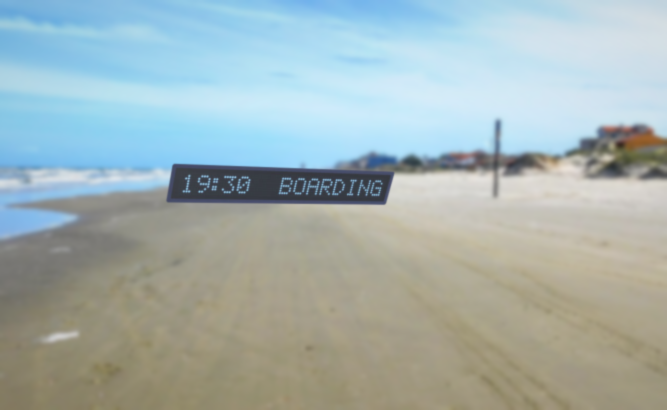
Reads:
19,30
